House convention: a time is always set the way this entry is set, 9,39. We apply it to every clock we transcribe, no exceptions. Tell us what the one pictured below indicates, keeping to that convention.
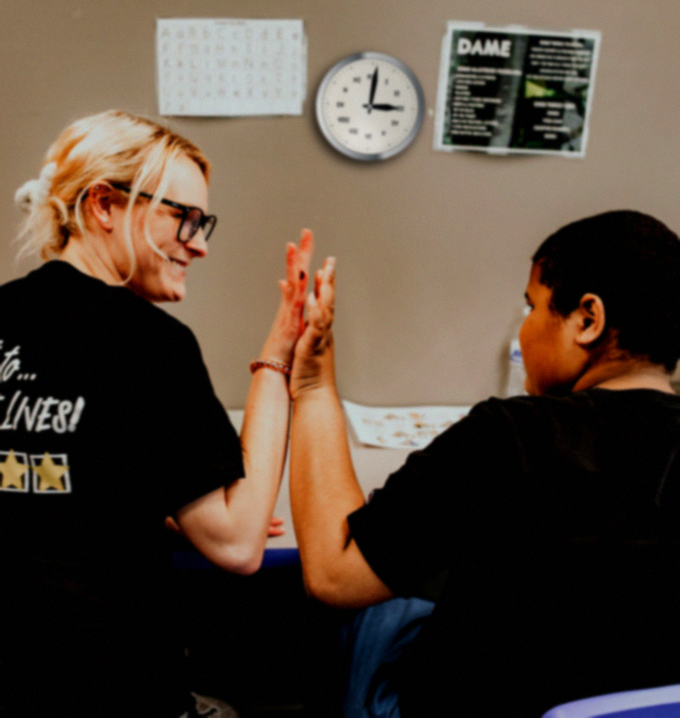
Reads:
3,01
